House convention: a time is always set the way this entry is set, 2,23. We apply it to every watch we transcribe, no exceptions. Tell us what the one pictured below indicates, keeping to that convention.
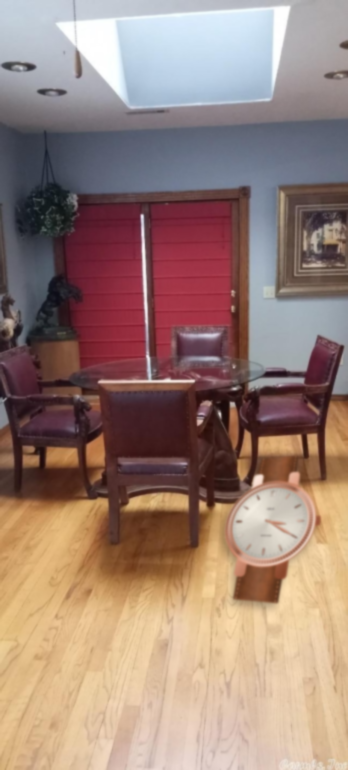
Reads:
3,20
